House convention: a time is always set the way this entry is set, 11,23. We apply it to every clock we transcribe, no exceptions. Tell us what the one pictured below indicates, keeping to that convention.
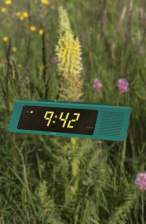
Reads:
9,42
